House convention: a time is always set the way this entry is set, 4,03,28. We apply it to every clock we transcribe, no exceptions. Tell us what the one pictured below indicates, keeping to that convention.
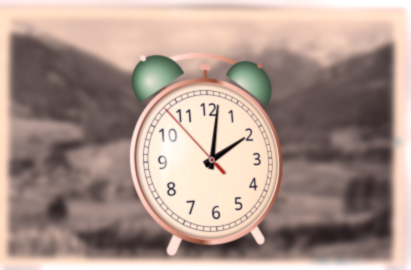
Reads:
2,01,53
